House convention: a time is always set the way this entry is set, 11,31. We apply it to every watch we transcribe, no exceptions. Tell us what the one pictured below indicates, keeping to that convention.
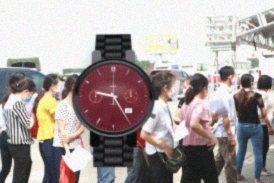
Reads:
9,25
